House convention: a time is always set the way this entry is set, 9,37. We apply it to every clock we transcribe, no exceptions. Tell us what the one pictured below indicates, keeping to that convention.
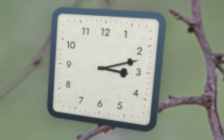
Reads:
3,12
